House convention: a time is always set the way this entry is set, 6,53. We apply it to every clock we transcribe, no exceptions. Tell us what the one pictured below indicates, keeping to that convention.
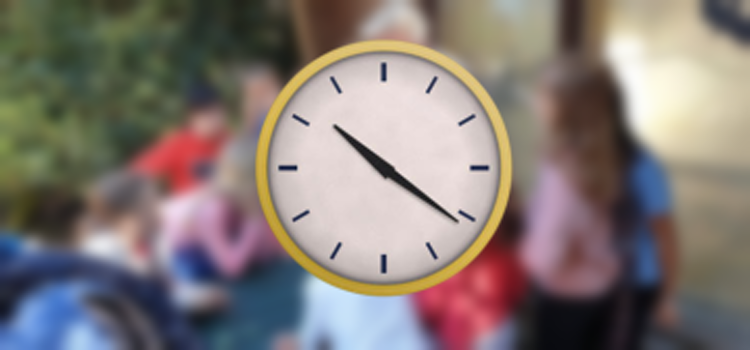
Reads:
10,21
